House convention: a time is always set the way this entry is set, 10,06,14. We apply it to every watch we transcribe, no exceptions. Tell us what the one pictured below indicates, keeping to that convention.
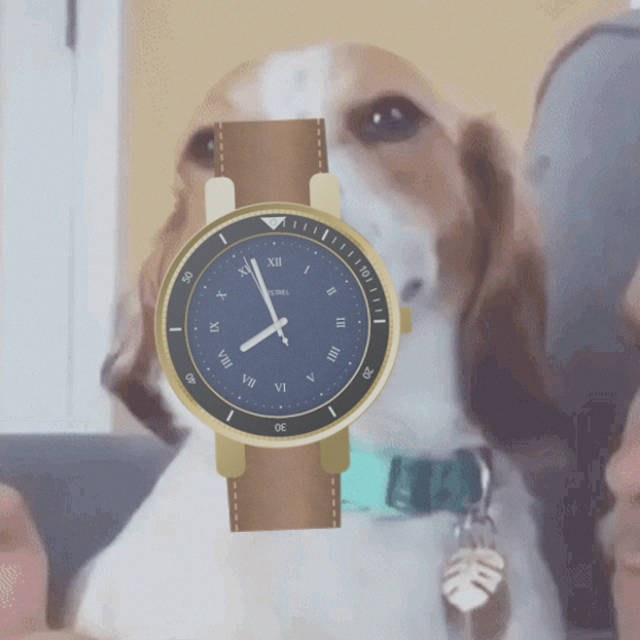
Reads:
7,56,56
